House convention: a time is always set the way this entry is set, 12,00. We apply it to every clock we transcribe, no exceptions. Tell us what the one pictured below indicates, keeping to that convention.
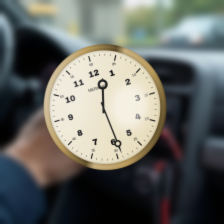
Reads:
12,29
